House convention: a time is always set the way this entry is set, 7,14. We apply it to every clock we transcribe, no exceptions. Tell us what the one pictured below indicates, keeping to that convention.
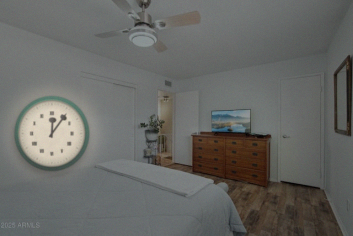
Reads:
12,06
